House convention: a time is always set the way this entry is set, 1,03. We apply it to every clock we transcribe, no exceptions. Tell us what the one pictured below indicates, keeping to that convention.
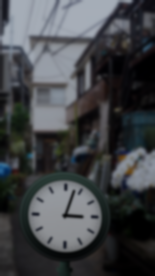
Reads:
3,03
